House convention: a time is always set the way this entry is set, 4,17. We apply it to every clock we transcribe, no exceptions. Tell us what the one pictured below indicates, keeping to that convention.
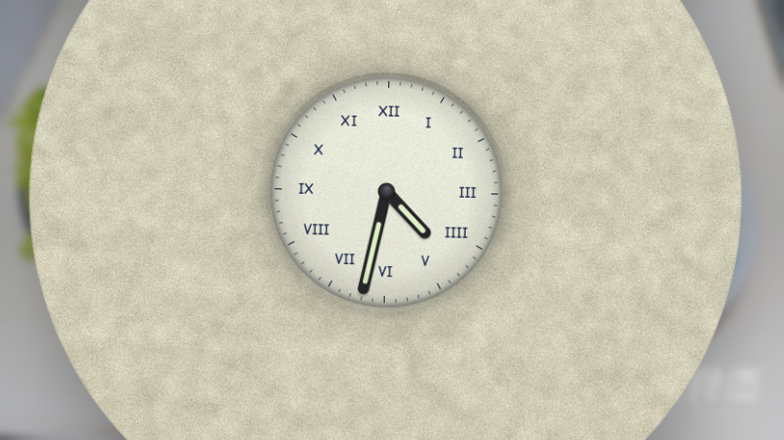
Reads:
4,32
